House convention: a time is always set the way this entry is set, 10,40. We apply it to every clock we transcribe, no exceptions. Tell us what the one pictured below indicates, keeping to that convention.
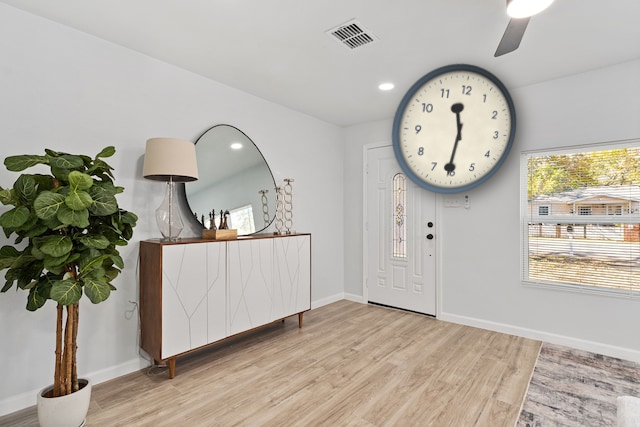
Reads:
11,31
